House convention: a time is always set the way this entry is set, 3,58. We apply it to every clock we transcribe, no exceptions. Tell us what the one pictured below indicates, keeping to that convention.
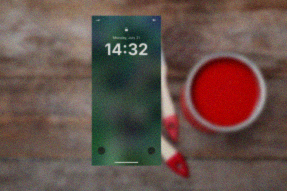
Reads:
14,32
